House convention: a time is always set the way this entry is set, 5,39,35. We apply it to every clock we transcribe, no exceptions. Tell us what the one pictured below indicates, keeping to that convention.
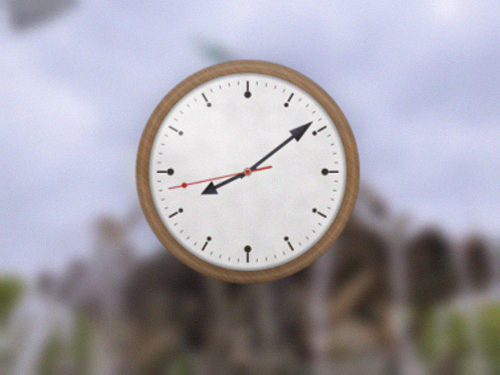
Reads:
8,08,43
